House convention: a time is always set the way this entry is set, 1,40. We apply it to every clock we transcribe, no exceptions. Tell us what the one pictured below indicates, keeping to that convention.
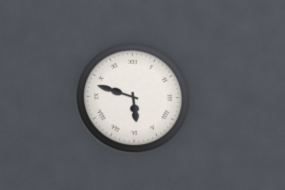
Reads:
5,48
